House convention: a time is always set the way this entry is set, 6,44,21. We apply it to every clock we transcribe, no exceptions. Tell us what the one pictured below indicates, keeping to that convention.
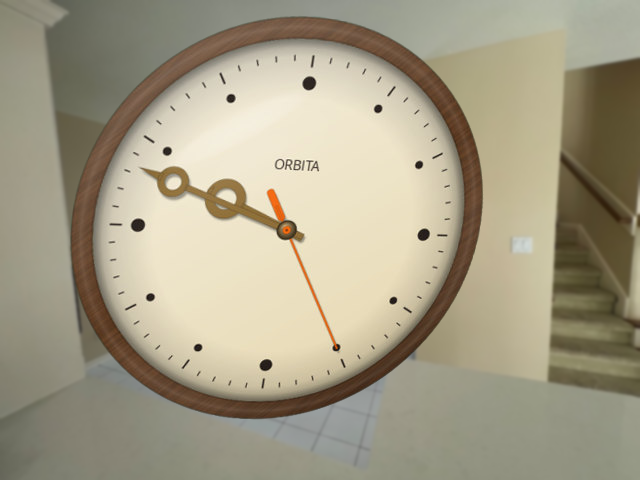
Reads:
9,48,25
